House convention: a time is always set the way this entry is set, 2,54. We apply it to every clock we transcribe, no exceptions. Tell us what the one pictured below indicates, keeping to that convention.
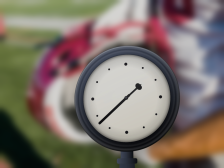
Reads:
1,38
